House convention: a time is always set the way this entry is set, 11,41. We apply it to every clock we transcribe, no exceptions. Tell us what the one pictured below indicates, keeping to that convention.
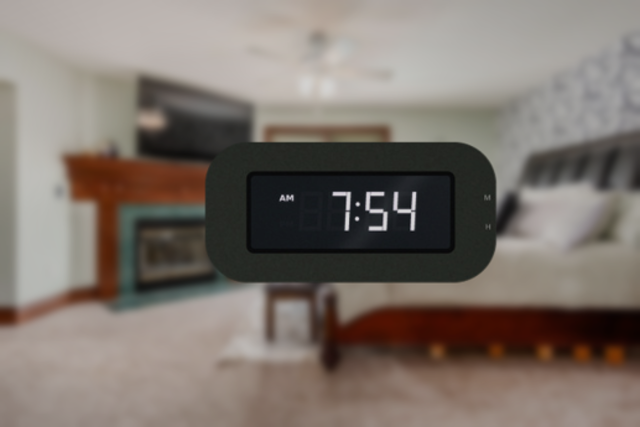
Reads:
7,54
